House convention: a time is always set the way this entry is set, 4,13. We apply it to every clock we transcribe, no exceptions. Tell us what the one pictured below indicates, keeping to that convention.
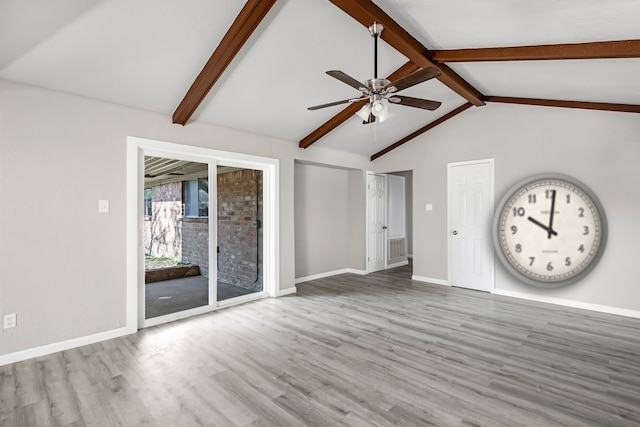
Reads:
10,01
